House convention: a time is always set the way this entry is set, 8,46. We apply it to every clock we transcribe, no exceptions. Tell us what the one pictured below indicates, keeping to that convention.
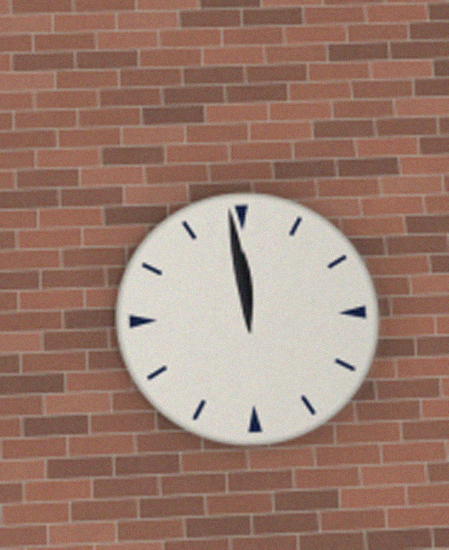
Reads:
11,59
